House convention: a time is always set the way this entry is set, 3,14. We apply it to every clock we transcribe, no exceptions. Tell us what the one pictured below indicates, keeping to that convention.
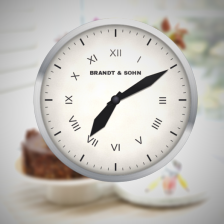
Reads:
7,10
